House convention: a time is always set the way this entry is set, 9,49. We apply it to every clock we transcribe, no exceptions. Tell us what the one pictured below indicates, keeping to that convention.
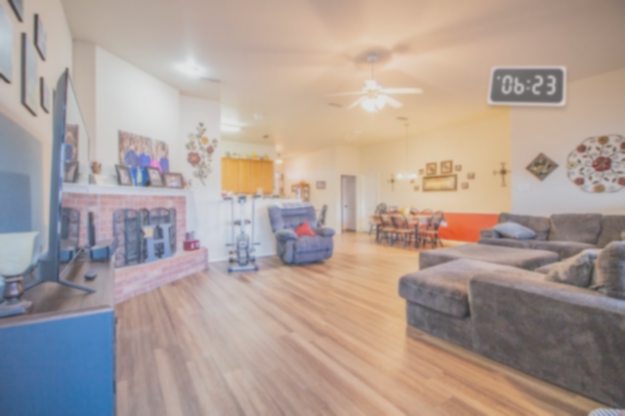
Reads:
6,23
